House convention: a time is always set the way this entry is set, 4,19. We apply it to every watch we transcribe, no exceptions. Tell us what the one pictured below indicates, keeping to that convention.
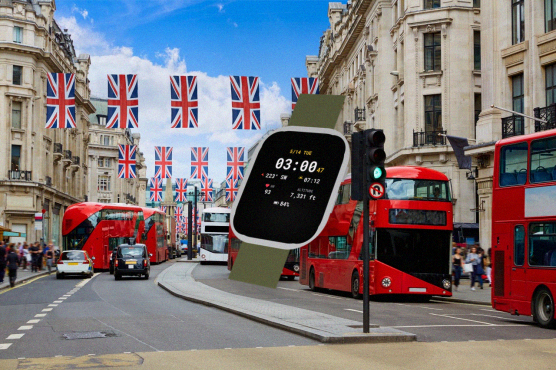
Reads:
3,00
